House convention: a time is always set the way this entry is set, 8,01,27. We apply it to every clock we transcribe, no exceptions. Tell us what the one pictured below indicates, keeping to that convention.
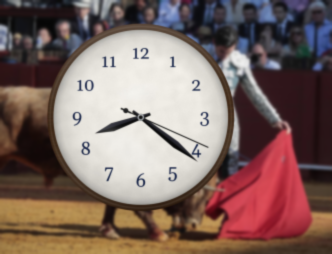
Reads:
8,21,19
